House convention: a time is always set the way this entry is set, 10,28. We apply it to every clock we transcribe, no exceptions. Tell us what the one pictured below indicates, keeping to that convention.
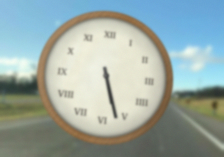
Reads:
5,27
